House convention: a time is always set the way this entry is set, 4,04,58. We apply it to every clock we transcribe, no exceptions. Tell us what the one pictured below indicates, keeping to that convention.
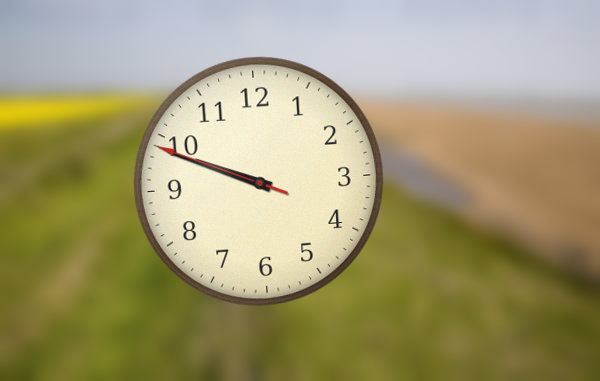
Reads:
9,48,49
